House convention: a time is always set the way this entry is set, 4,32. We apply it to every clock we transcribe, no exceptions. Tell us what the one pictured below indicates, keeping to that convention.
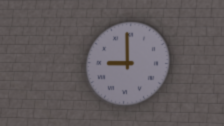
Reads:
8,59
